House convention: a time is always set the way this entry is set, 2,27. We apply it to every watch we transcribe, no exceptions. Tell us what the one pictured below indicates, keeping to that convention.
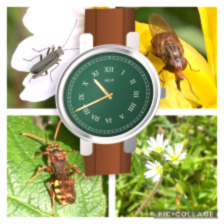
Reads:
10,41
